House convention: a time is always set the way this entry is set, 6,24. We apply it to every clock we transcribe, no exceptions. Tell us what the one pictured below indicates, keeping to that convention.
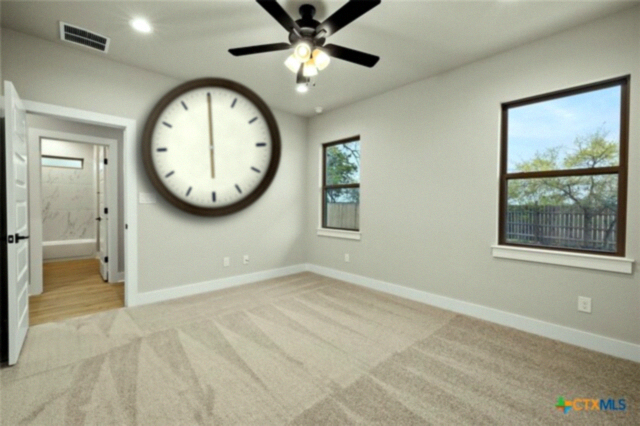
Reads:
6,00
